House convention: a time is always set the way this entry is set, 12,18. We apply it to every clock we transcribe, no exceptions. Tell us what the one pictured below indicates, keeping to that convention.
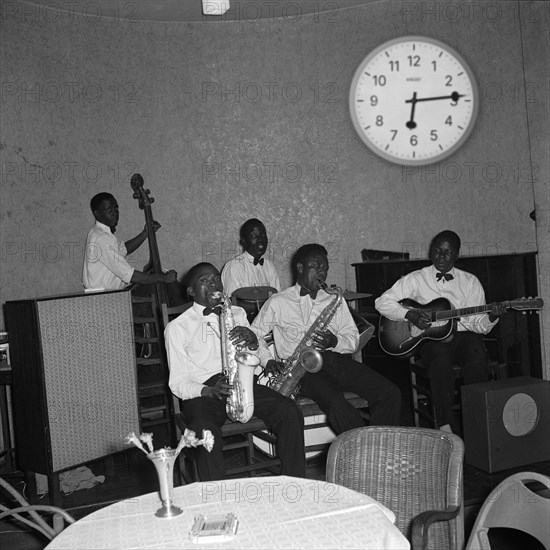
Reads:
6,14
